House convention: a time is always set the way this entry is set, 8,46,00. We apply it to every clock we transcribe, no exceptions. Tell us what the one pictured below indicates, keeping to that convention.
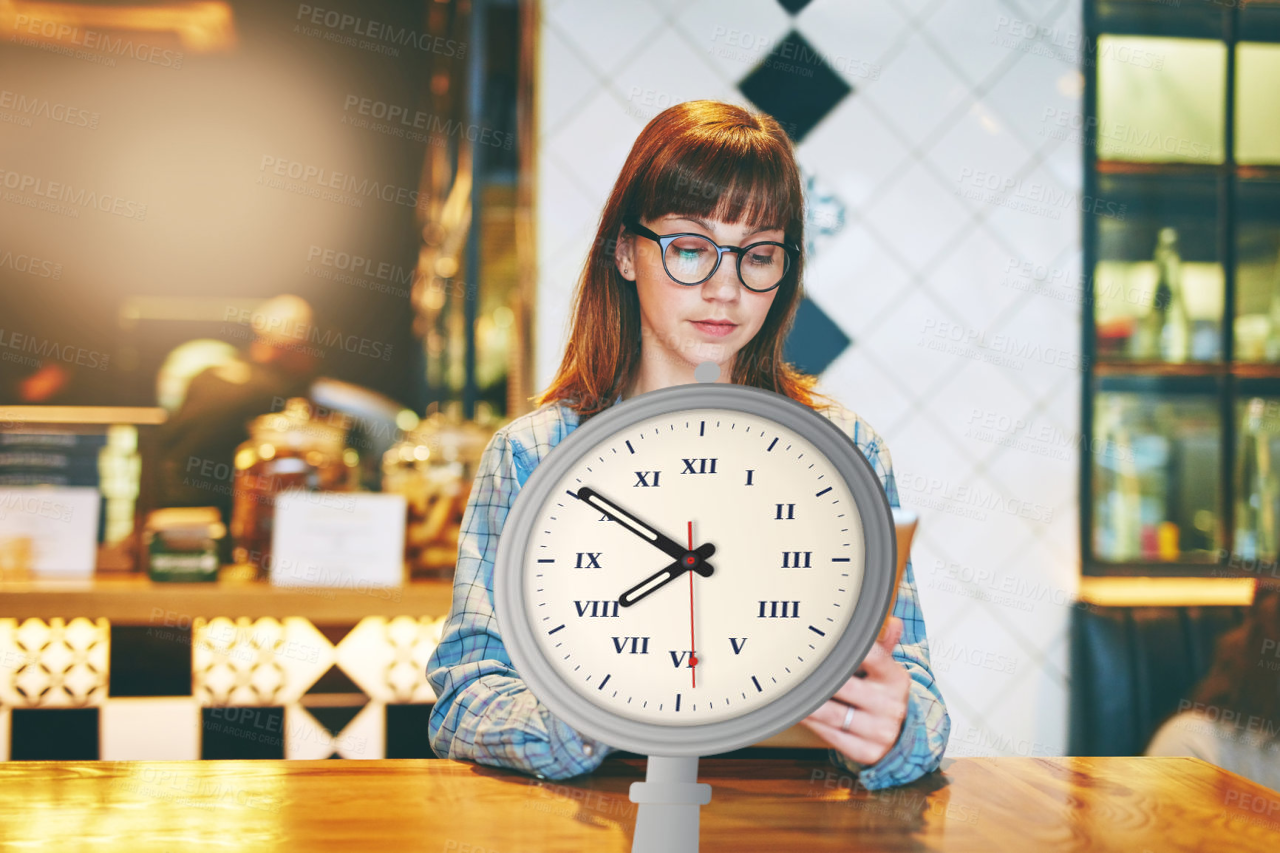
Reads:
7,50,29
